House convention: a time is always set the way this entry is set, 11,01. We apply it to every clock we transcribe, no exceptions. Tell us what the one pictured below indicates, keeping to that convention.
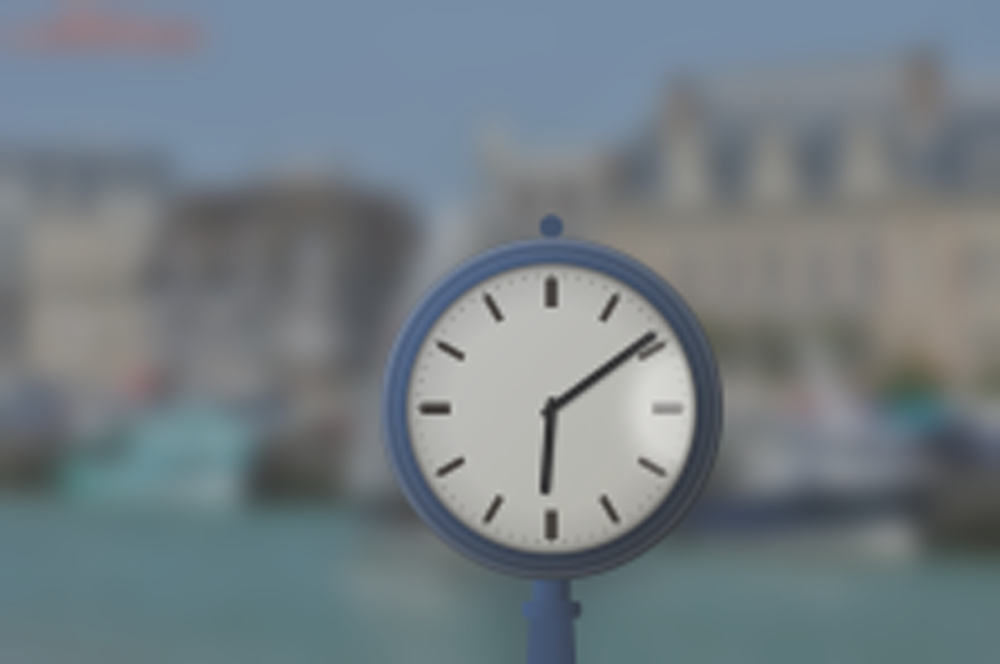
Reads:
6,09
